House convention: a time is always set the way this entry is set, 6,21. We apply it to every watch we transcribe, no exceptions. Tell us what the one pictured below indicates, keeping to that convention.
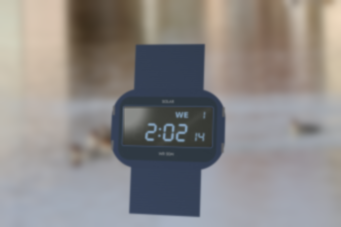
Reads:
2,02
